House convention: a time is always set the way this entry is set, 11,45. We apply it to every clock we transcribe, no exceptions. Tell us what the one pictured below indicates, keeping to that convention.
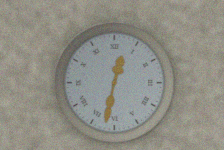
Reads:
12,32
